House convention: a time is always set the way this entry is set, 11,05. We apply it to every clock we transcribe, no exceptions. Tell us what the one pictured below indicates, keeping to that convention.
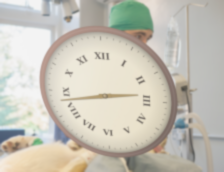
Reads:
2,43
